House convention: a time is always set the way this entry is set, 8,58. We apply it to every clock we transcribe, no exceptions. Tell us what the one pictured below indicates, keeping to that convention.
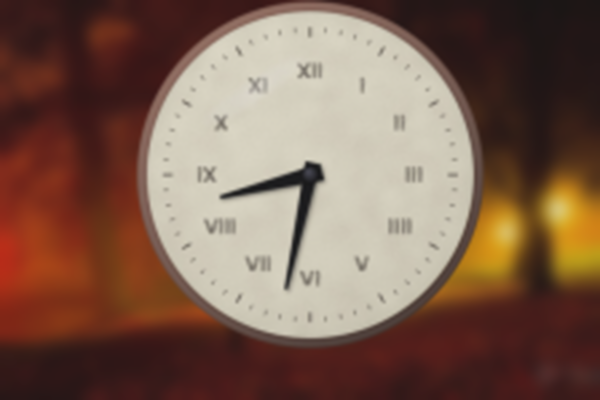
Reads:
8,32
